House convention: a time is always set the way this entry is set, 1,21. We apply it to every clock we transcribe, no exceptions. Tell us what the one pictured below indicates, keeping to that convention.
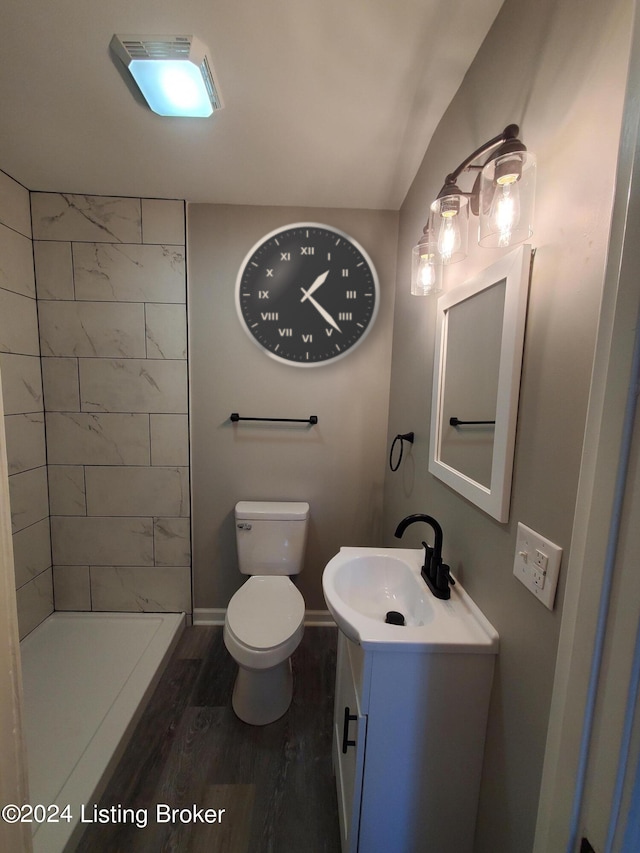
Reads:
1,23
